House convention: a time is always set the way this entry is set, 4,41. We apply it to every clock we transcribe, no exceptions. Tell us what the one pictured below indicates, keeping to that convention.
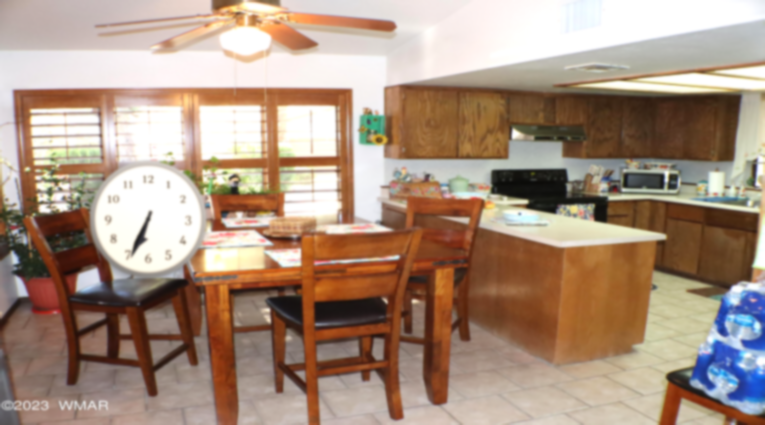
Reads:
6,34
